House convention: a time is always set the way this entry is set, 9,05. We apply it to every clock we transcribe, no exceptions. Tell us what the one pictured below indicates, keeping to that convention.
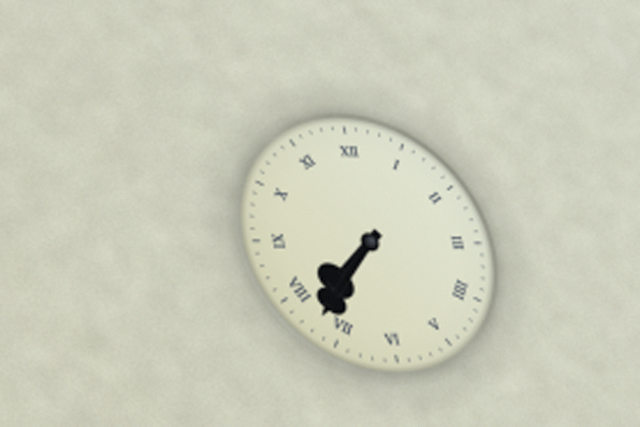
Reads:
7,37
